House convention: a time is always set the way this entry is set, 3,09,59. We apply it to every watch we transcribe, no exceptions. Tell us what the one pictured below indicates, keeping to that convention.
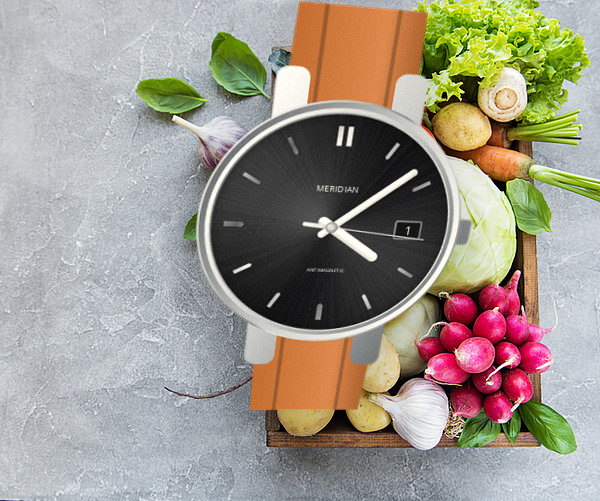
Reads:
4,08,16
